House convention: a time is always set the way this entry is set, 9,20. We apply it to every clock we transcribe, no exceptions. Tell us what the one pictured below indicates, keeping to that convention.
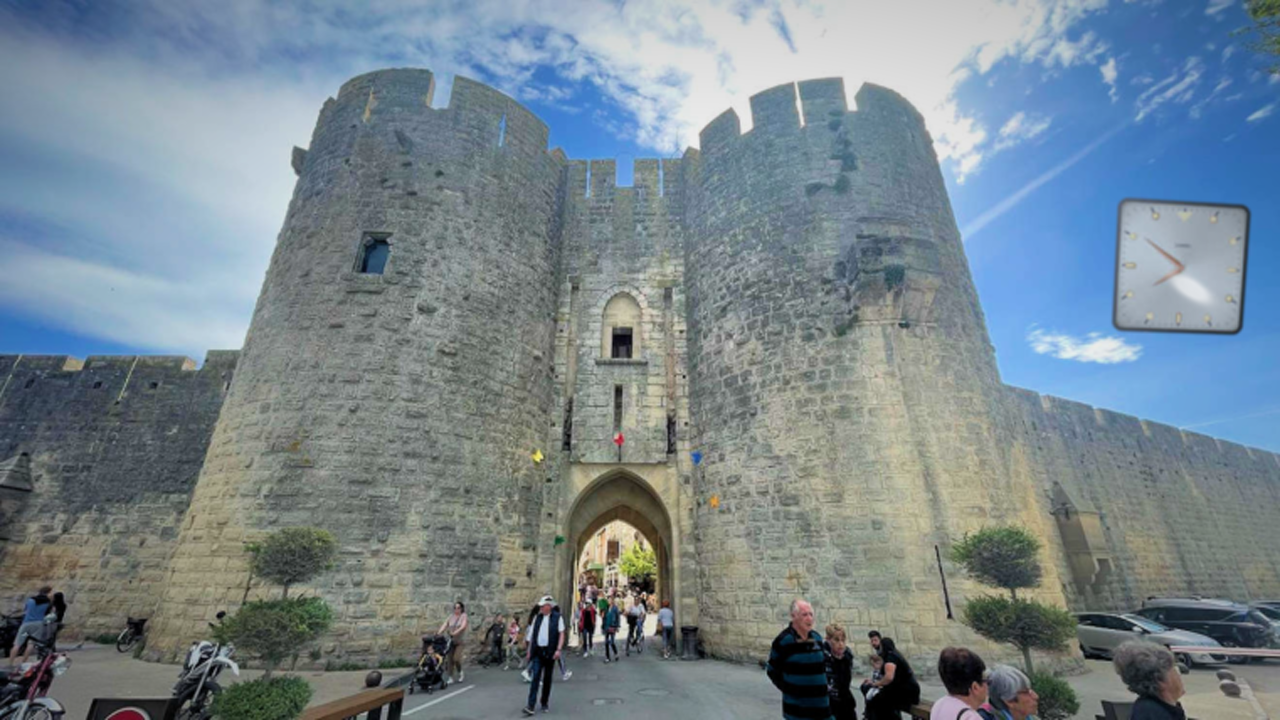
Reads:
7,51
